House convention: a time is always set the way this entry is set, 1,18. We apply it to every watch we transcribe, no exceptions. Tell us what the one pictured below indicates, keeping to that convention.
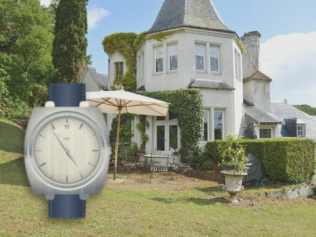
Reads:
4,54
